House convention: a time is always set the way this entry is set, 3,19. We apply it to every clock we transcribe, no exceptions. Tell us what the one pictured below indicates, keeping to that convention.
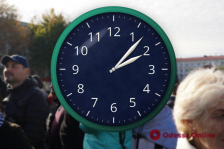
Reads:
2,07
